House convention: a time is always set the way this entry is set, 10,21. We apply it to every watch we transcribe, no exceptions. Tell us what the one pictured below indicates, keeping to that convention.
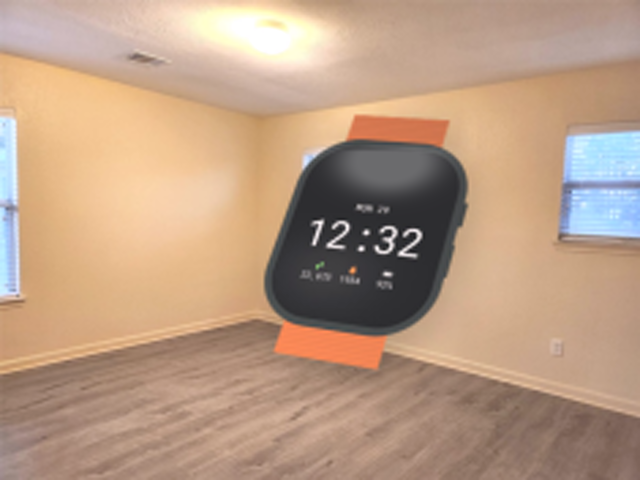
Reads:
12,32
